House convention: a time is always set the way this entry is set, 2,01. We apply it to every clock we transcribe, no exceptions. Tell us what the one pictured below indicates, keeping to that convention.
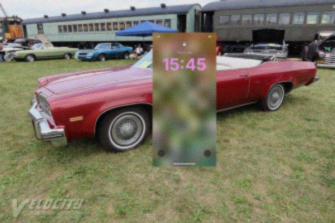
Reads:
15,45
